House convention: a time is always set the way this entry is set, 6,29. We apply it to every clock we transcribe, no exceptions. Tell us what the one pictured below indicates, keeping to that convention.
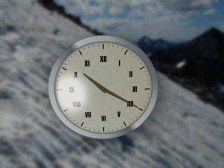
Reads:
10,20
